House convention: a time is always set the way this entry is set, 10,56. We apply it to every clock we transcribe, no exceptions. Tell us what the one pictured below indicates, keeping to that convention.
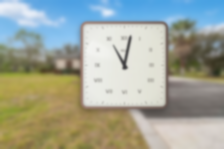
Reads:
11,02
